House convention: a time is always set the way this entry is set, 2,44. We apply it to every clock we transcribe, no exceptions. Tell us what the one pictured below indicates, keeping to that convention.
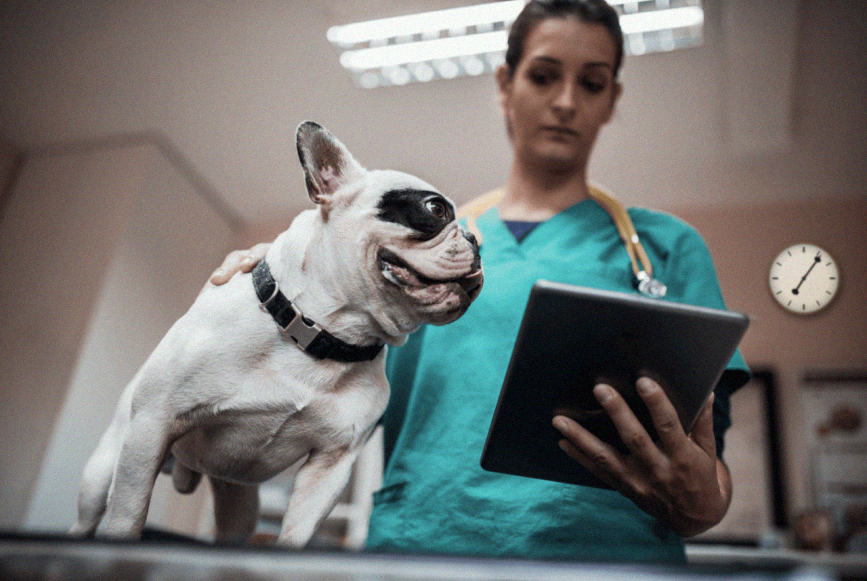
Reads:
7,06
